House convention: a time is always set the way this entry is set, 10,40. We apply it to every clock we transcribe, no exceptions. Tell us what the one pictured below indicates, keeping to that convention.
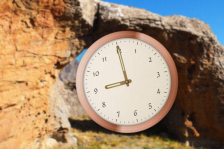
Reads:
9,00
